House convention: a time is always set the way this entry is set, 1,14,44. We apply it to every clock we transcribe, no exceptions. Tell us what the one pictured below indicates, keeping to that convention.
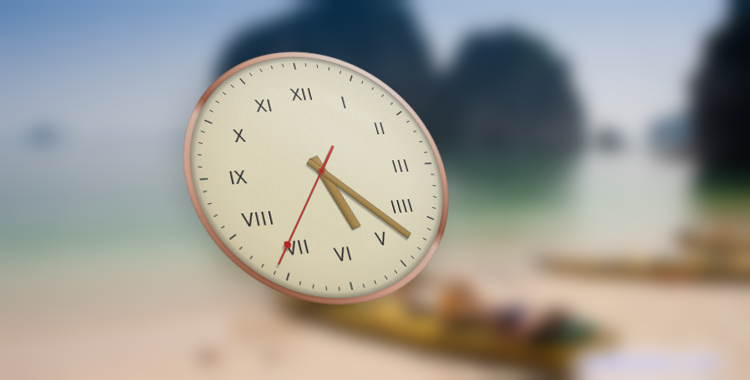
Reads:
5,22,36
